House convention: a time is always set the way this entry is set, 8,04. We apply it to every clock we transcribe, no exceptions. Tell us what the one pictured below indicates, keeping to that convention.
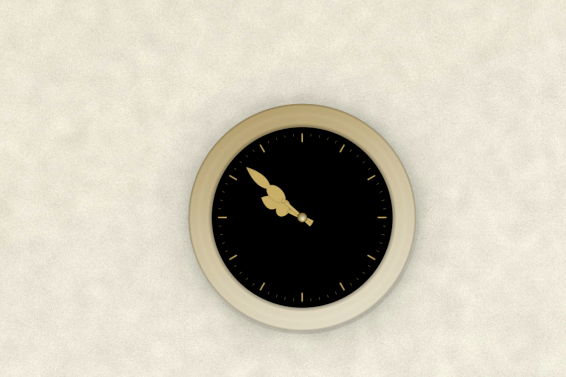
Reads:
9,52
